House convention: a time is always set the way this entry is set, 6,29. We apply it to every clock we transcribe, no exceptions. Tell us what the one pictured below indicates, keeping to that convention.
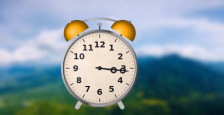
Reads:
3,16
